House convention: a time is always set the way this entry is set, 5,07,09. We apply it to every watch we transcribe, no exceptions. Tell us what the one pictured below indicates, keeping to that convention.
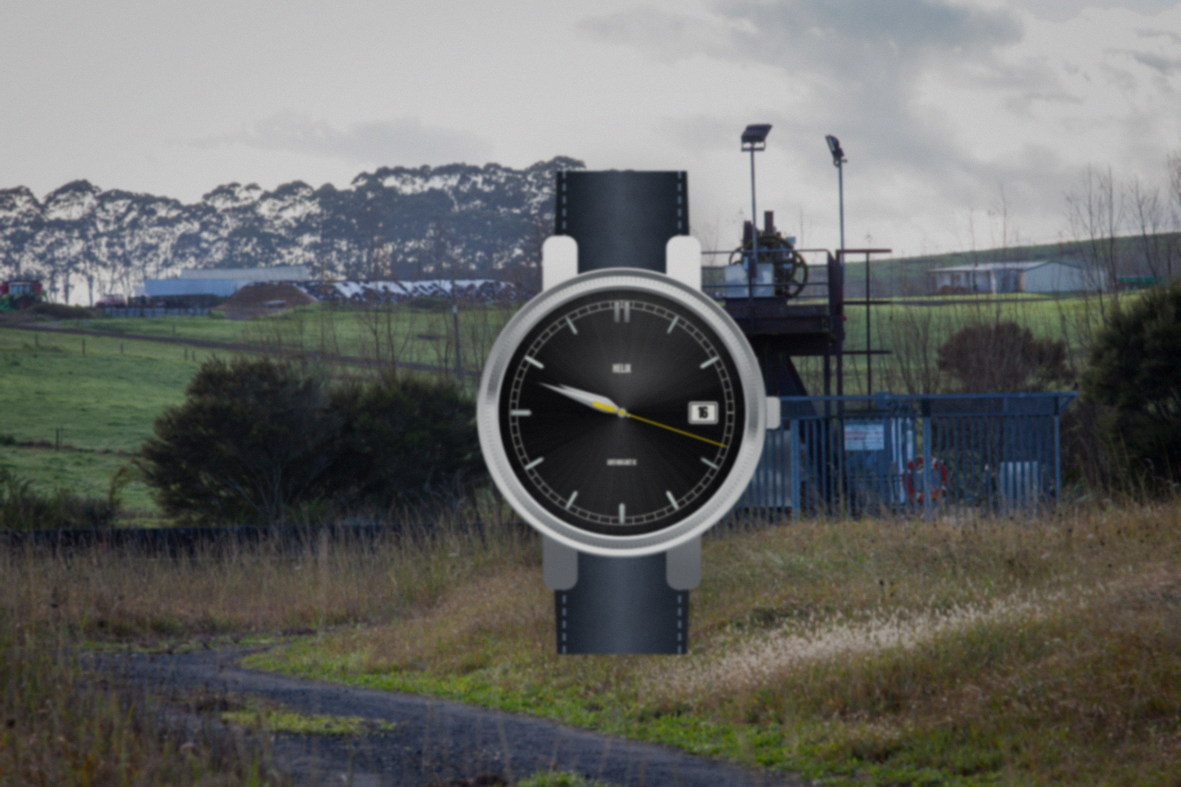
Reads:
9,48,18
